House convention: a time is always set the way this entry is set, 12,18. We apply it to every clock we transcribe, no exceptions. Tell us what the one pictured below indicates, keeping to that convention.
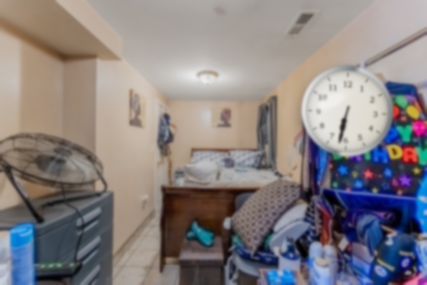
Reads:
6,32
